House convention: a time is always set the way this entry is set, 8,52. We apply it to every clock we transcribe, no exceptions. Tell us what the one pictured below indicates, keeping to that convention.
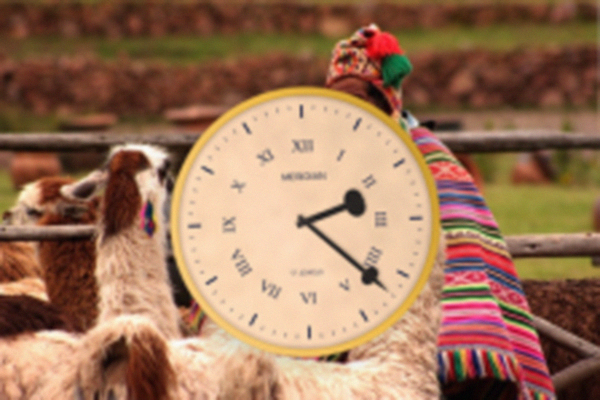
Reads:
2,22
